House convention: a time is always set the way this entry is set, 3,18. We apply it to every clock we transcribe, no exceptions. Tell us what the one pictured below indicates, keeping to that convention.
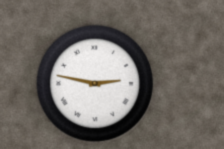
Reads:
2,47
